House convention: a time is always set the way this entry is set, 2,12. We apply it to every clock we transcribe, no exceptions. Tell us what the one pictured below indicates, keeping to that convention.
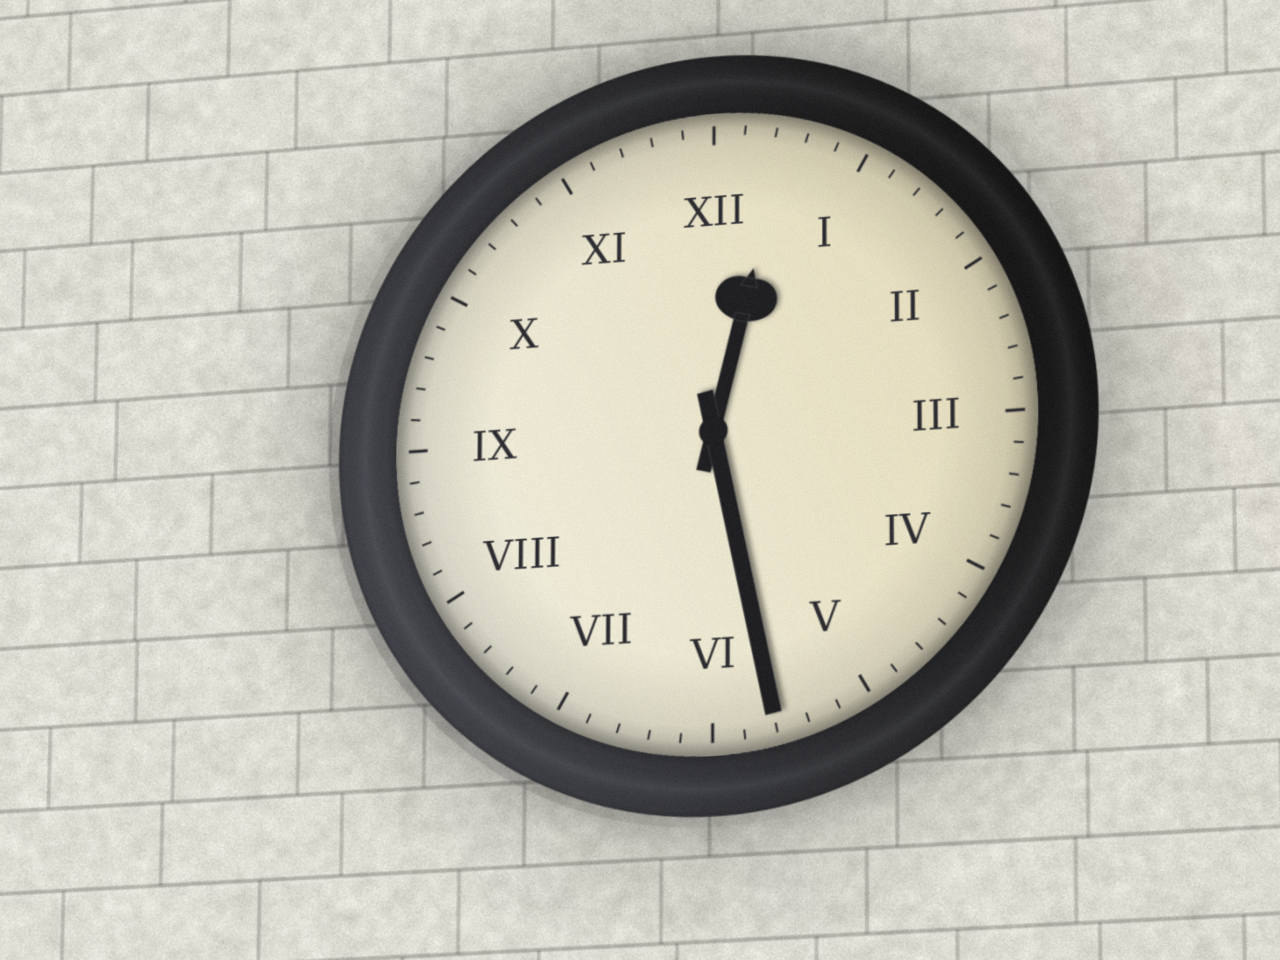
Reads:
12,28
